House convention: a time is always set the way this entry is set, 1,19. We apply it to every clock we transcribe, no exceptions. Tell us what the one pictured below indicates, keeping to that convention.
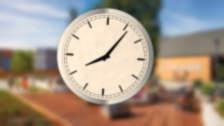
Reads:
8,06
